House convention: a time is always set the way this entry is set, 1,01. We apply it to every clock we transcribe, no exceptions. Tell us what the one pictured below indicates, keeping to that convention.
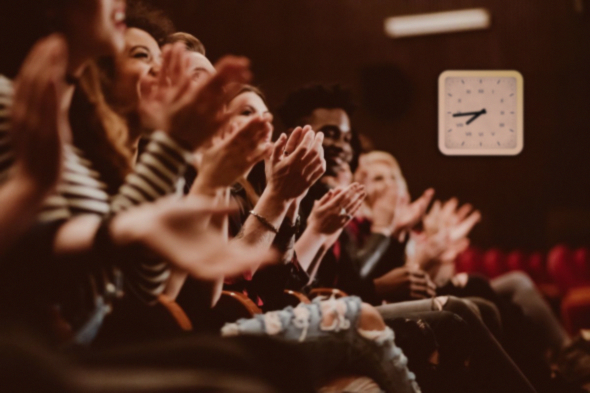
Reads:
7,44
